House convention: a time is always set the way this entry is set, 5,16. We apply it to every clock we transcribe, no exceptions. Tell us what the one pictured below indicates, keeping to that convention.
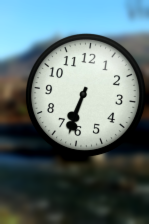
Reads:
6,32
